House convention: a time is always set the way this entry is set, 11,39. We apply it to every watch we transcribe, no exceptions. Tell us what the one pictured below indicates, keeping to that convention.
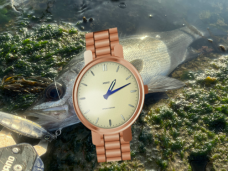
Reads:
1,12
